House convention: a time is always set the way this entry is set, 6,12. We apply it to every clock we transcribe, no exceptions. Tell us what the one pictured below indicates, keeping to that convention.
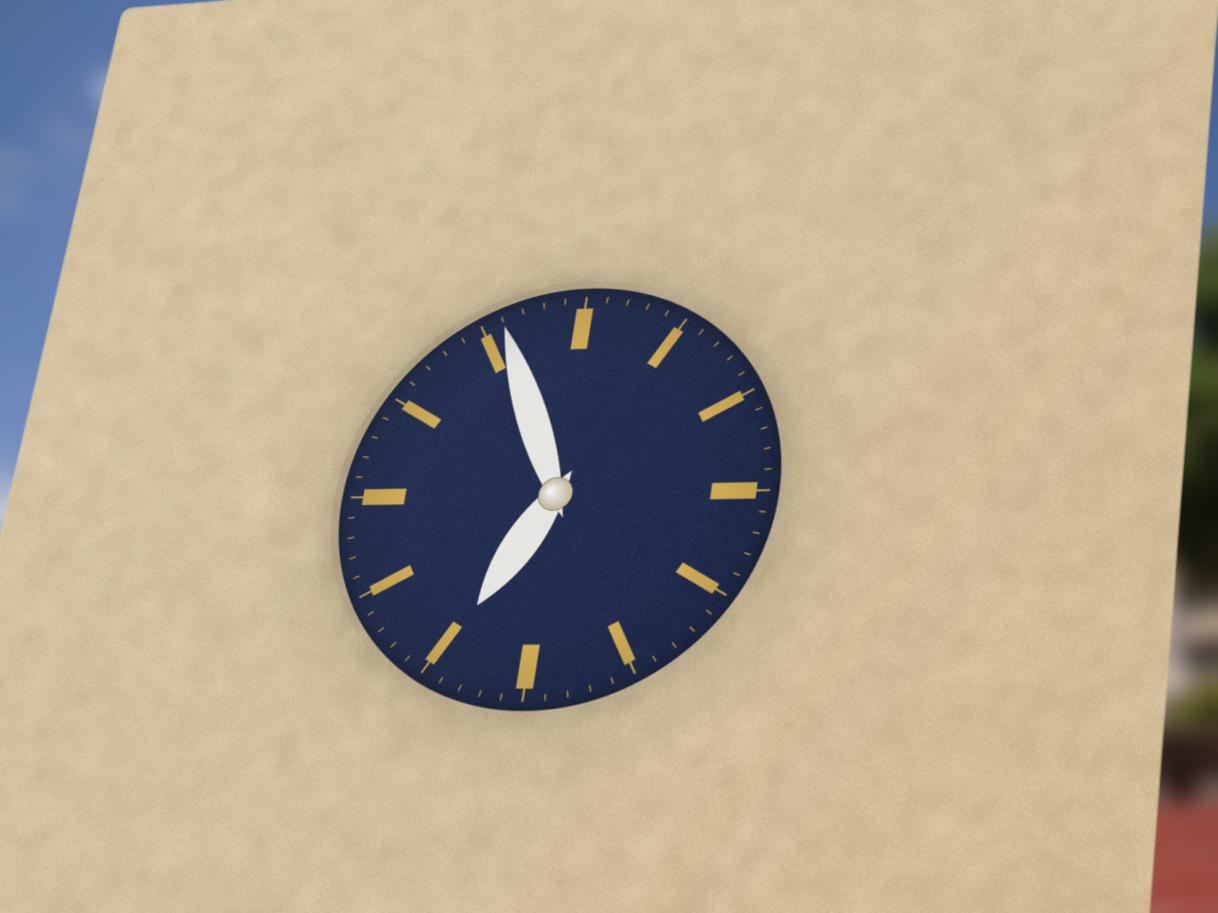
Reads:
6,56
